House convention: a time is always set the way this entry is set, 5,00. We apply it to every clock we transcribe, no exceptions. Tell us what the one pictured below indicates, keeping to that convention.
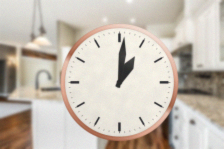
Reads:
1,01
